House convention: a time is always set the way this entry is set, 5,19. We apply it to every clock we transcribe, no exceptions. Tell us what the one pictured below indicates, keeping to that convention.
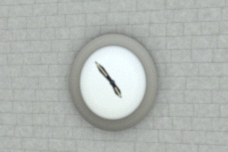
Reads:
4,53
